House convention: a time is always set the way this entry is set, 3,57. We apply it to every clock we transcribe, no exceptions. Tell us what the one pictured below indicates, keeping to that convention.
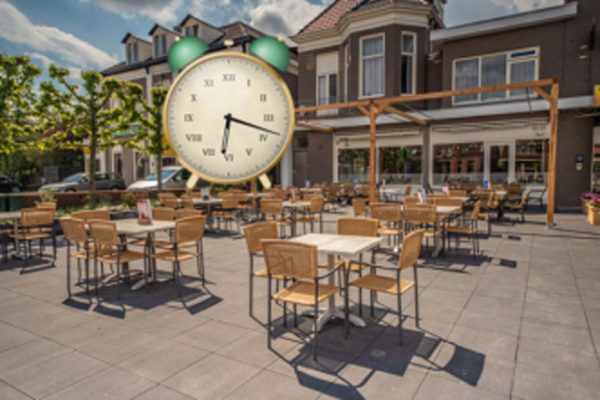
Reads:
6,18
